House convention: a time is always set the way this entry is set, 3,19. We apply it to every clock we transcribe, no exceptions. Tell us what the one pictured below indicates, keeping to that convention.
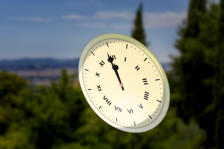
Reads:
11,59
